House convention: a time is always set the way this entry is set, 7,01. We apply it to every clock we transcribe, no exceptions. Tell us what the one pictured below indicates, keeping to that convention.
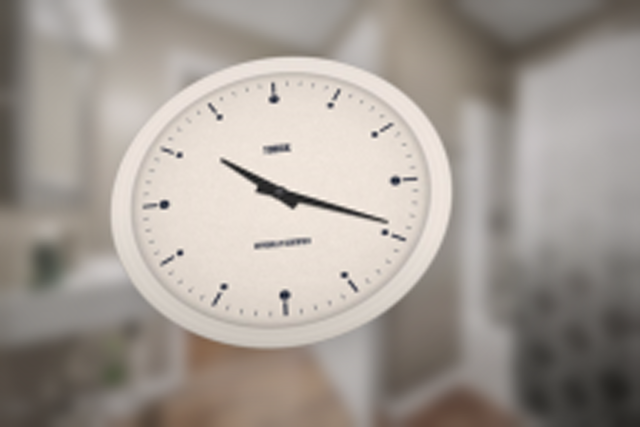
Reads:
10,19
